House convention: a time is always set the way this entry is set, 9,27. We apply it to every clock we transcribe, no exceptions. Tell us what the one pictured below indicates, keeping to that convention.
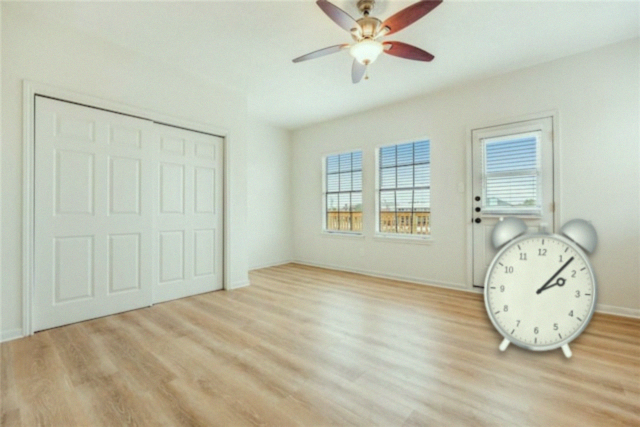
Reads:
2,07
